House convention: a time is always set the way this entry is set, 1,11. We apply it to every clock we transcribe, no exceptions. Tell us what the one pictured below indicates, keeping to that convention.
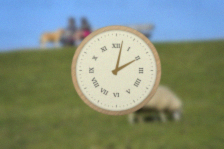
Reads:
2,02
